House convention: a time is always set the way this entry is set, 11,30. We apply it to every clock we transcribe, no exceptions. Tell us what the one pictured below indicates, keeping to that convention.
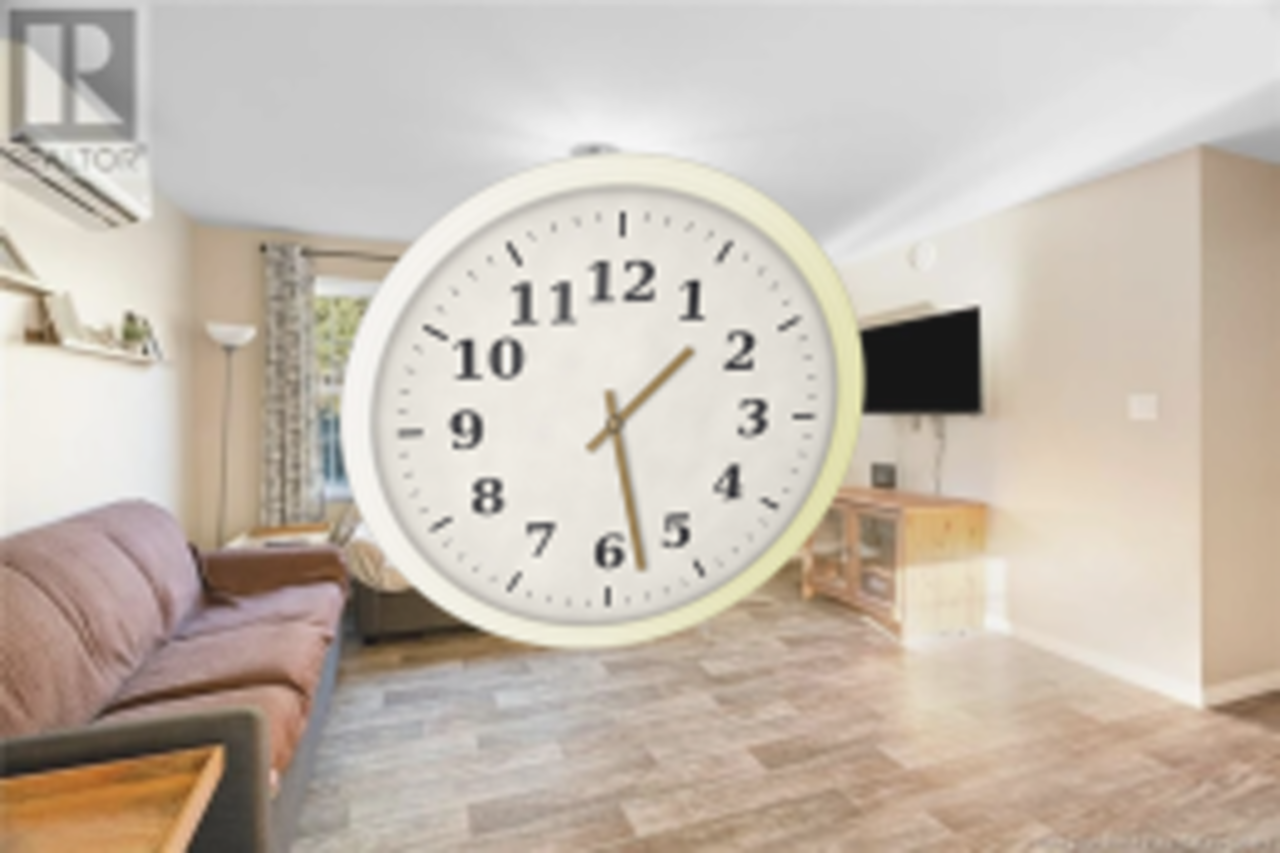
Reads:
1,28
